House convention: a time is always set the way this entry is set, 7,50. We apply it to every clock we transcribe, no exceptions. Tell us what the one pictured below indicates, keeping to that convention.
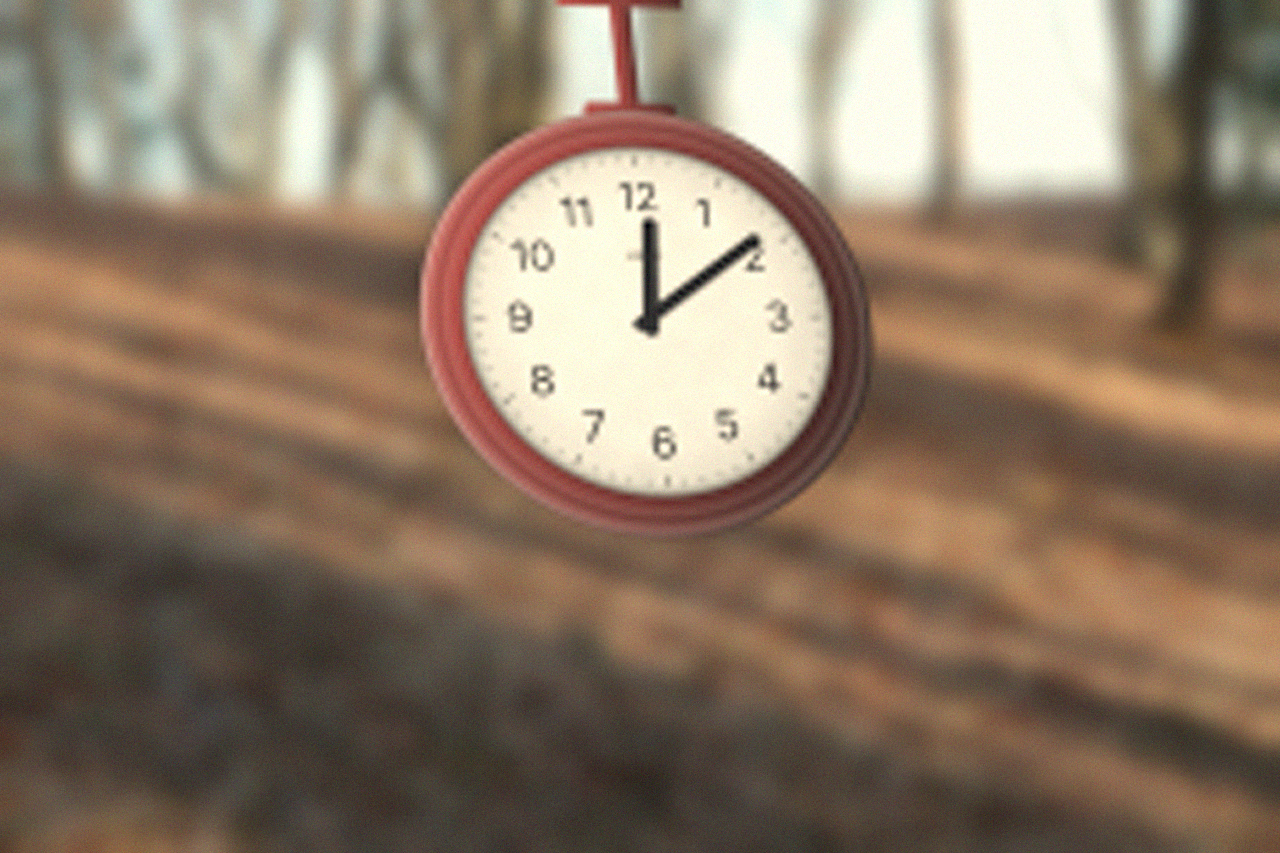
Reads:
12,09
